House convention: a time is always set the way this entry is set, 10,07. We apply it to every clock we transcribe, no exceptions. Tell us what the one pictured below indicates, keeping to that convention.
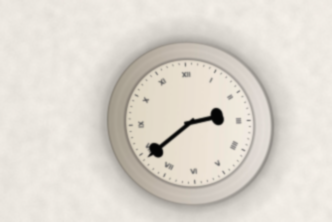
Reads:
2,39
